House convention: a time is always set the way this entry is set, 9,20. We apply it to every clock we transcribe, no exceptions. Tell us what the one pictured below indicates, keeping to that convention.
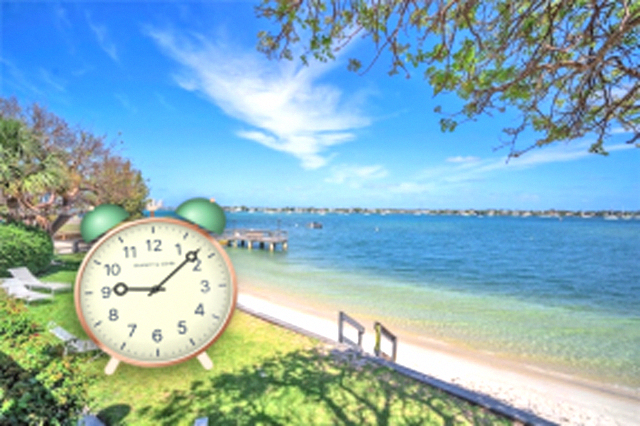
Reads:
9,08
